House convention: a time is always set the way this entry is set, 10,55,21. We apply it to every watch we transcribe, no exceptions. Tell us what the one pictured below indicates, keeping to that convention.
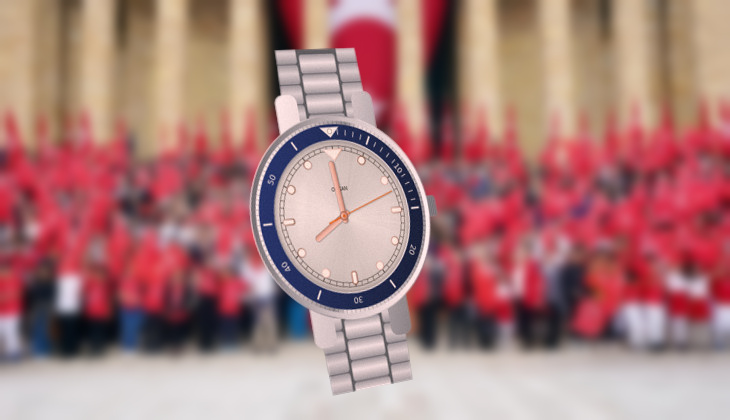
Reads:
7,59,12
